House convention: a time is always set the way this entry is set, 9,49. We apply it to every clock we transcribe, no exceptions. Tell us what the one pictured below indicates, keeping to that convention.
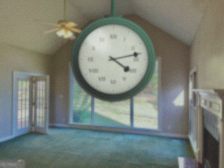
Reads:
4,13
